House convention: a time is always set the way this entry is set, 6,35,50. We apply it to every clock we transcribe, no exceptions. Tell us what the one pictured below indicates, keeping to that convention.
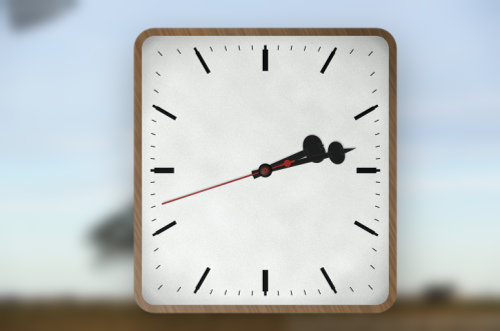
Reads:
2,12,42
